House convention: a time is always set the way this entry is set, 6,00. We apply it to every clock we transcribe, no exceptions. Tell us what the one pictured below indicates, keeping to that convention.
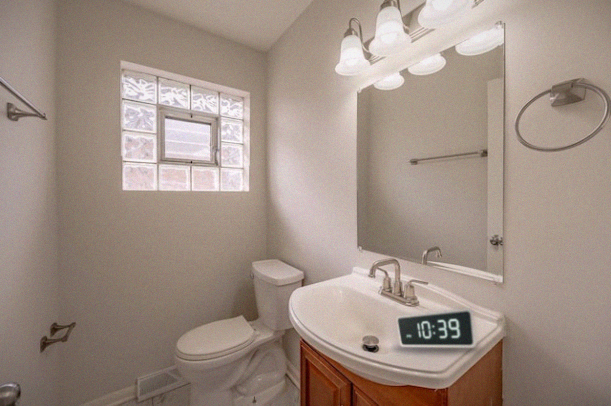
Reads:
10,39
